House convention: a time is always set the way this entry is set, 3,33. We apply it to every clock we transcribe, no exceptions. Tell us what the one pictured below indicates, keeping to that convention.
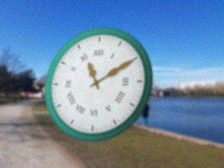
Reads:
11,10
